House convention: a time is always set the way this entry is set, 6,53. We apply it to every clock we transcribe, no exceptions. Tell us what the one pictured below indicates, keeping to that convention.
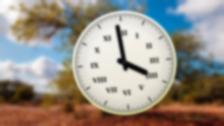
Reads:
3,59
